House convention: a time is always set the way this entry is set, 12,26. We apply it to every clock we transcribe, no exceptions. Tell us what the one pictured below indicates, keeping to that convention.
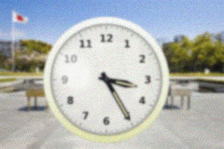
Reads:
3,25
